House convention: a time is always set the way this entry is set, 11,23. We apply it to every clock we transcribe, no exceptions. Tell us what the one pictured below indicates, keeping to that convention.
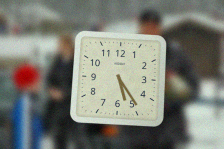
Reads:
5,24
